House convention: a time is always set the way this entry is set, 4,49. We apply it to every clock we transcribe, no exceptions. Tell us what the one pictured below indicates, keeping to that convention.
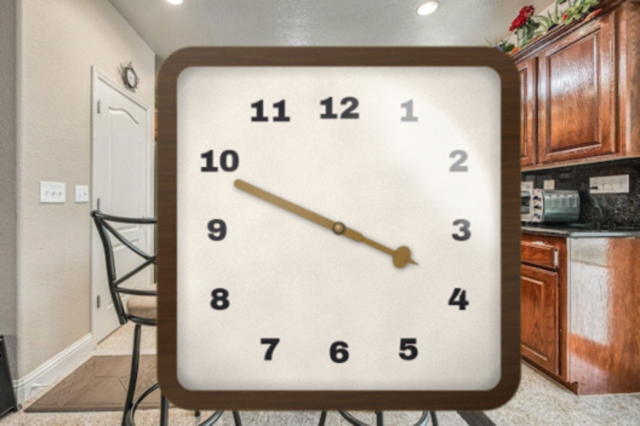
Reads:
3,49
